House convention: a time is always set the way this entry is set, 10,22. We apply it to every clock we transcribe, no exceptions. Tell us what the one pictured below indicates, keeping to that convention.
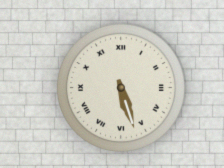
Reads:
5,27
